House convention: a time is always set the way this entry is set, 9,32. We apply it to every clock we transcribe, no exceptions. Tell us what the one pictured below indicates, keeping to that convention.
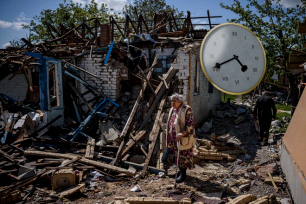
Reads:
4,41
